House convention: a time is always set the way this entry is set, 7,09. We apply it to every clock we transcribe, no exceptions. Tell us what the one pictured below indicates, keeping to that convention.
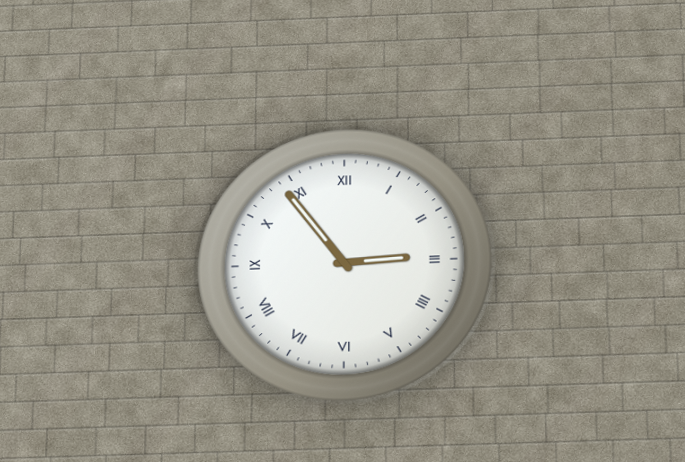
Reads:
2,54
